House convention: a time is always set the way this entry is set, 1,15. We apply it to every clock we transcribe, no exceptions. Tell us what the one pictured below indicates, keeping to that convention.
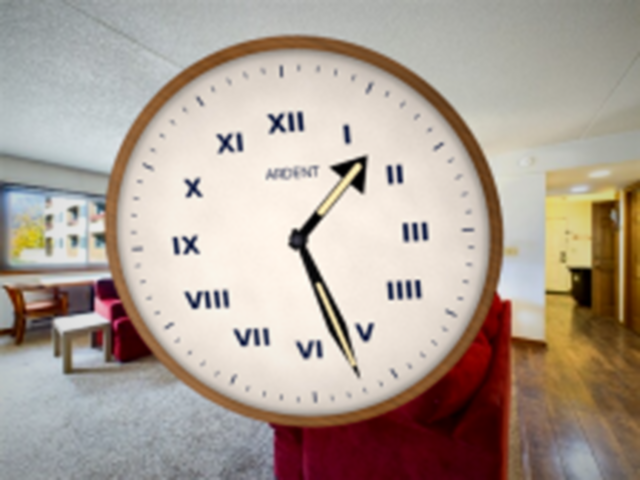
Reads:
1,27
